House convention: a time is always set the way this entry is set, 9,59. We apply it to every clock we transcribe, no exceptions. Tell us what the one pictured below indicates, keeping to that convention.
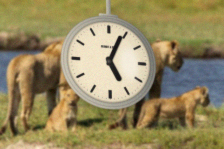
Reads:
5,04
